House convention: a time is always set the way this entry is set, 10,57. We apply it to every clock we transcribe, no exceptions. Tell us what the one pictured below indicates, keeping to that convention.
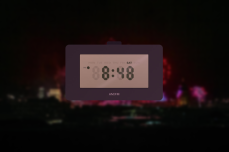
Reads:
8,48
